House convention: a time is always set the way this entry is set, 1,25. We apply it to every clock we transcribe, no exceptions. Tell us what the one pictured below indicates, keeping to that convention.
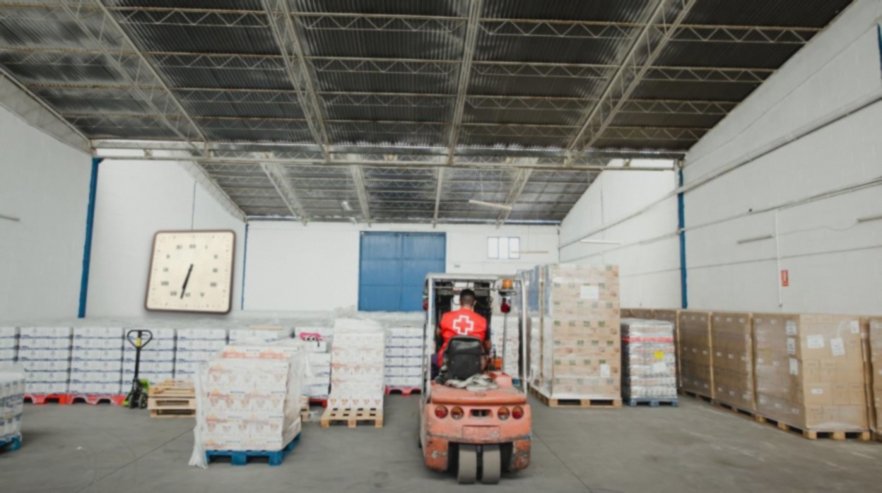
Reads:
6,32
